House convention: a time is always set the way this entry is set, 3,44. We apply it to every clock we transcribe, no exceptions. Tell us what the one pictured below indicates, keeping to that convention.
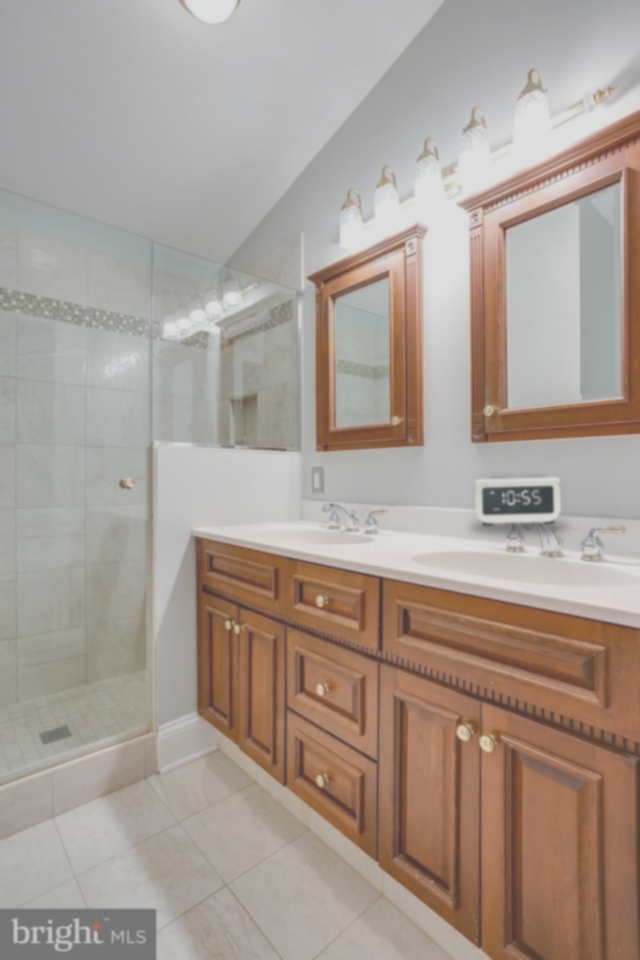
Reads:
10,55
